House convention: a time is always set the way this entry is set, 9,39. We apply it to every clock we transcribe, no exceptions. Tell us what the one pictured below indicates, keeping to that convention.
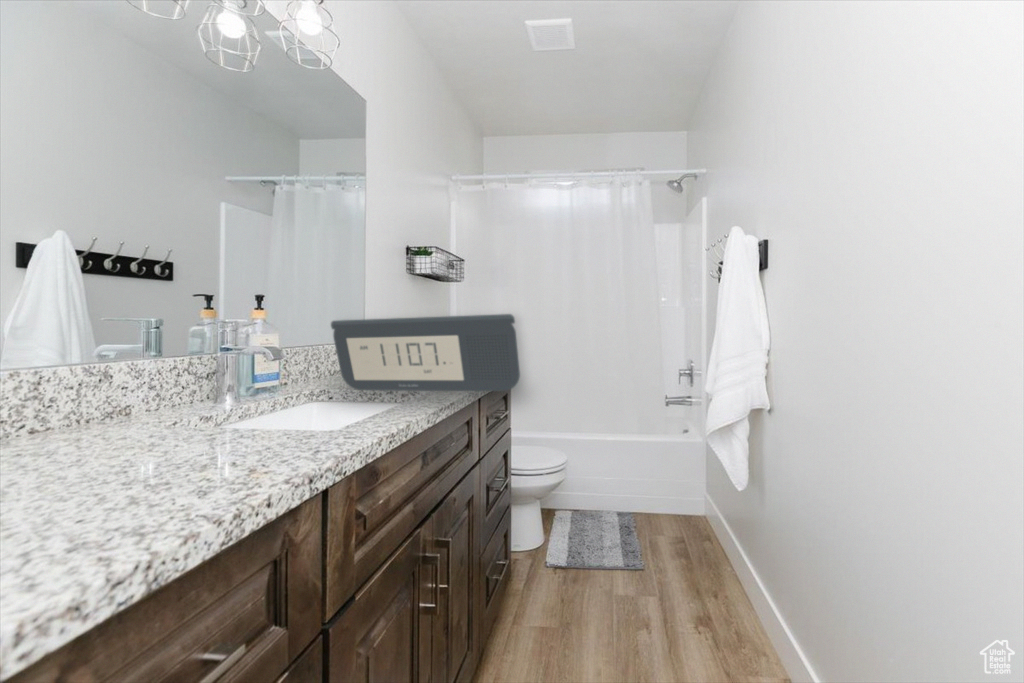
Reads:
11,07
